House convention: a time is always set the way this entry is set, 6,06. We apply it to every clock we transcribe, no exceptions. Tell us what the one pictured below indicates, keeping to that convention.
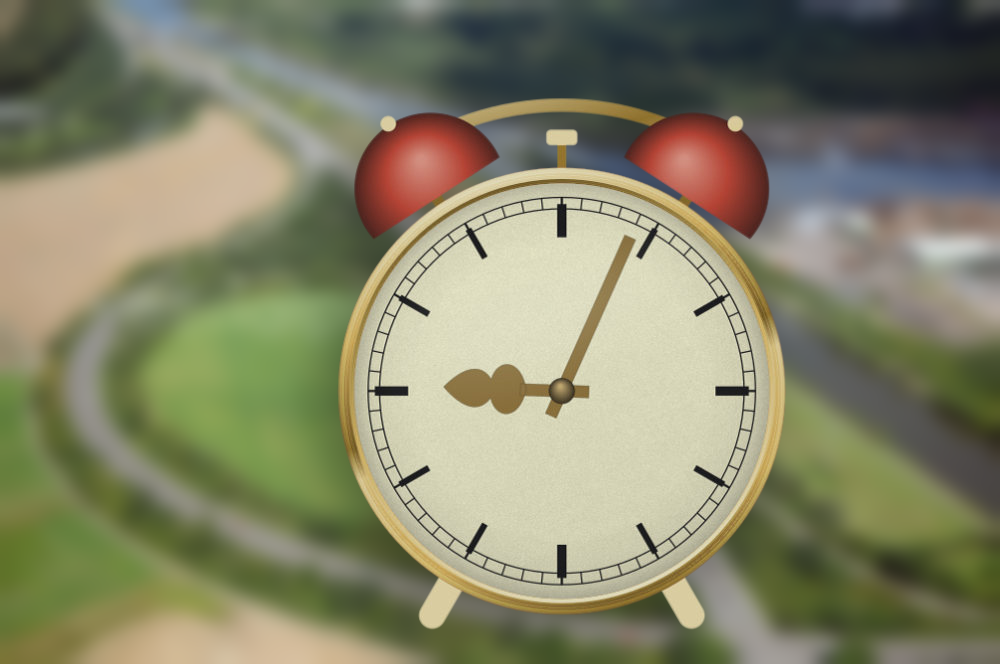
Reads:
9,04
